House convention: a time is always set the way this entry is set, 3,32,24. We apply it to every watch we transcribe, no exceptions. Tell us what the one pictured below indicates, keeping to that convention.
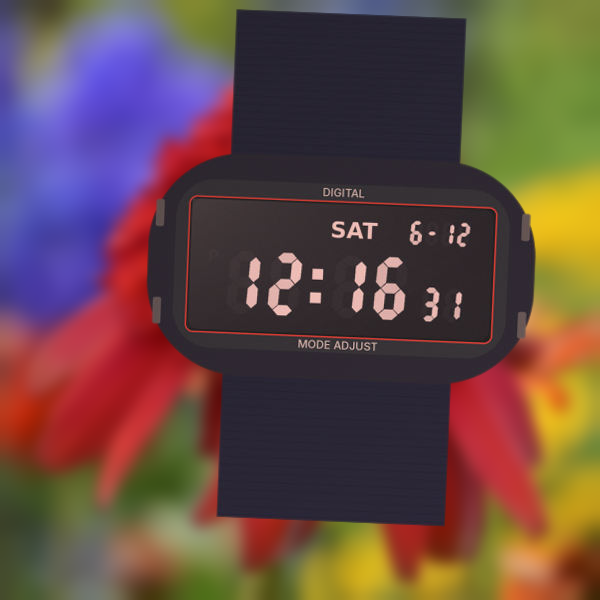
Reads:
12,16,31
